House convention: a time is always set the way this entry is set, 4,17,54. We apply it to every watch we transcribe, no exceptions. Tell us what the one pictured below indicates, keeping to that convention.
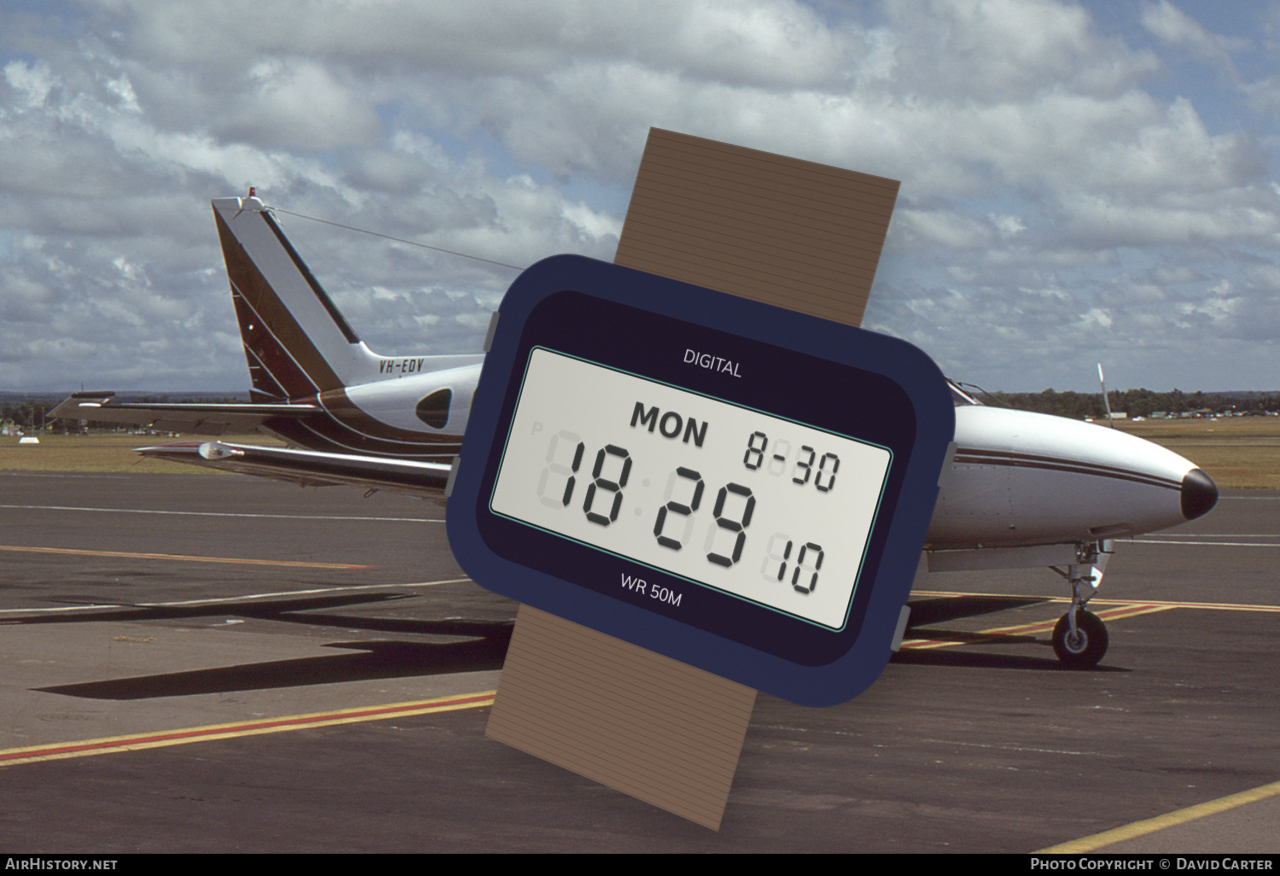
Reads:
18,29,10
